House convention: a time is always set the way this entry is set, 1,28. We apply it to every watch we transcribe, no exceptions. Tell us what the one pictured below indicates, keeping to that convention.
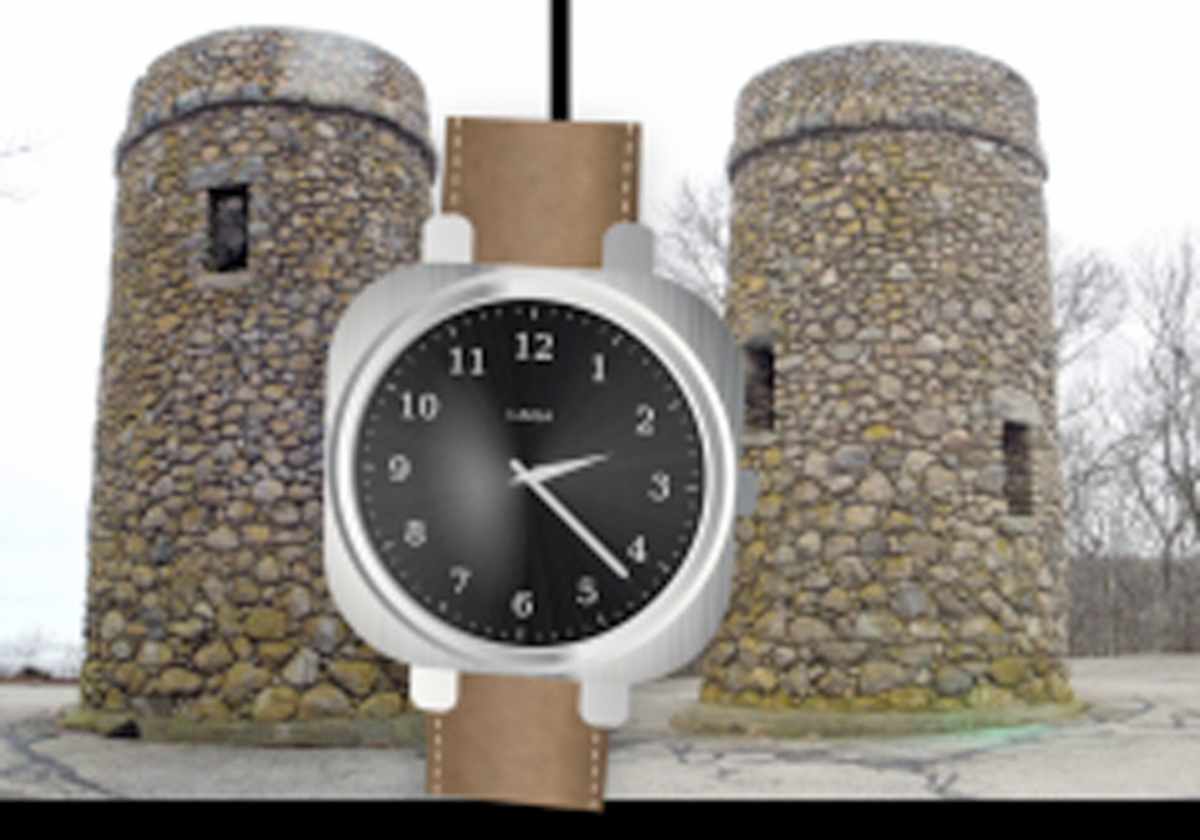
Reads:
2,22
